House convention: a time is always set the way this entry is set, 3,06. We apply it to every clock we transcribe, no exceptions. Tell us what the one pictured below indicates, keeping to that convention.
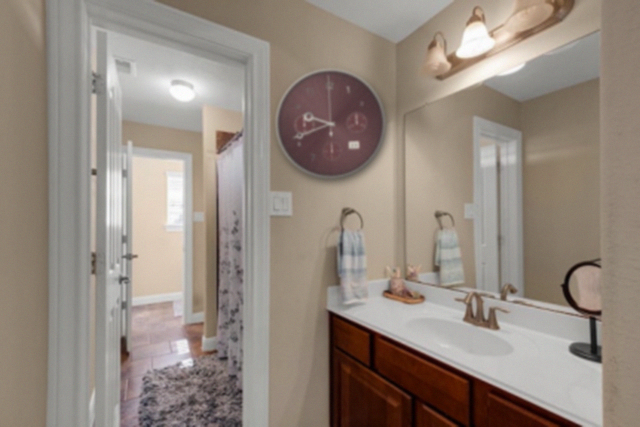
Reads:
9,42
